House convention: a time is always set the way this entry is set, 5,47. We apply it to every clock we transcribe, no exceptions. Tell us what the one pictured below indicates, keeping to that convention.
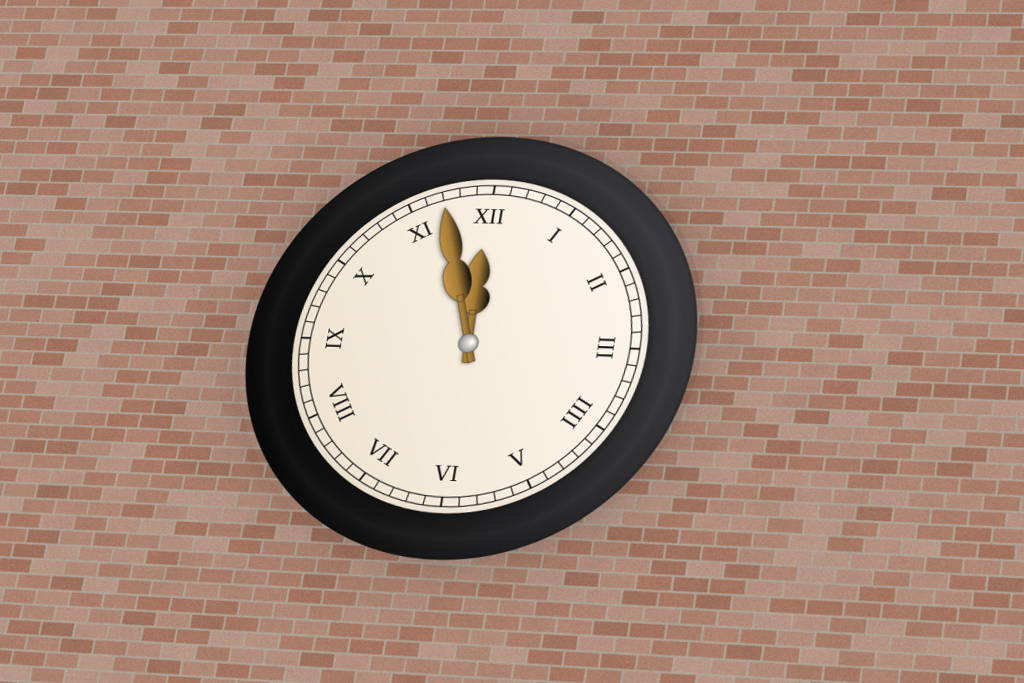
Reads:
11,57
